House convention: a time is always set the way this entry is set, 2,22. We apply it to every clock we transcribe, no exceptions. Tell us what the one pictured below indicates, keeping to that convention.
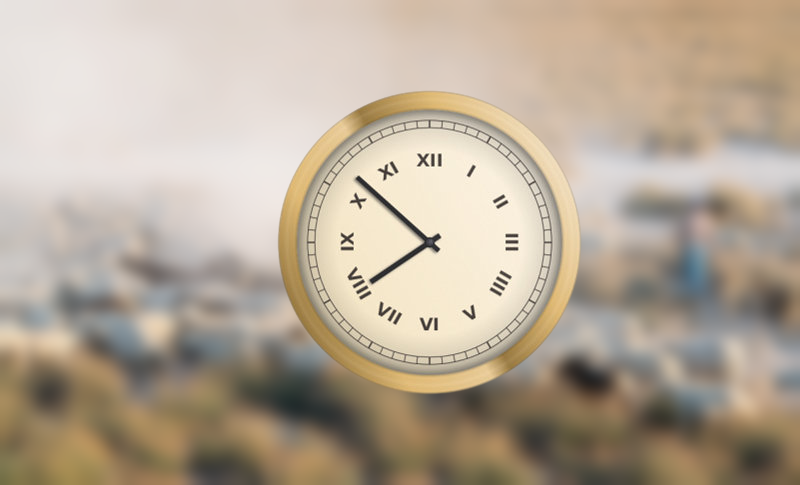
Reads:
7,52
